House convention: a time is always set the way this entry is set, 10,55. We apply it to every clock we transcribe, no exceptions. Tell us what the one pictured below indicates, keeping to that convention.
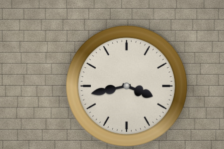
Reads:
3,43
